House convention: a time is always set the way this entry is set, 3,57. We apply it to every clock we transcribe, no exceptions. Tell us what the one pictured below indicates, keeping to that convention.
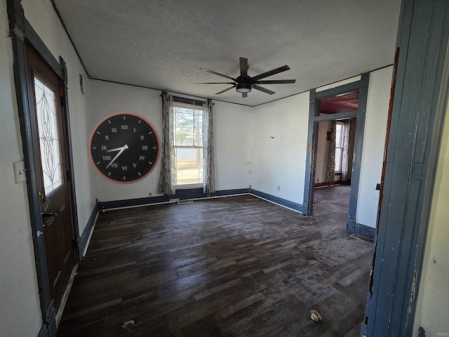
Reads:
8,37
